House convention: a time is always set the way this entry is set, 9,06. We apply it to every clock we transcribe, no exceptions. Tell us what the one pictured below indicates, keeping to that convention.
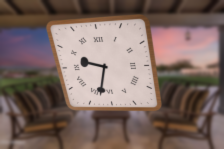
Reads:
9,33
